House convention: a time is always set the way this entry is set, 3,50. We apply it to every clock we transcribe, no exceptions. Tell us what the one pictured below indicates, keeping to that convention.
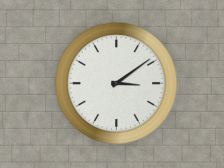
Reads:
3,09
